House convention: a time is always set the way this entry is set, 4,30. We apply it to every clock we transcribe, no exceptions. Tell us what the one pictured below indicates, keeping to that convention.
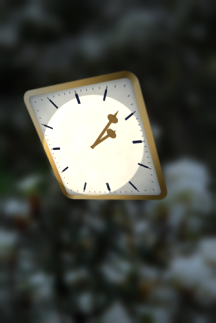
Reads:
2,08
